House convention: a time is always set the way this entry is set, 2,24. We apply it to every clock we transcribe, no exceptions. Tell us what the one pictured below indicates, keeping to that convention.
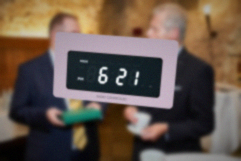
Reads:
6,21
